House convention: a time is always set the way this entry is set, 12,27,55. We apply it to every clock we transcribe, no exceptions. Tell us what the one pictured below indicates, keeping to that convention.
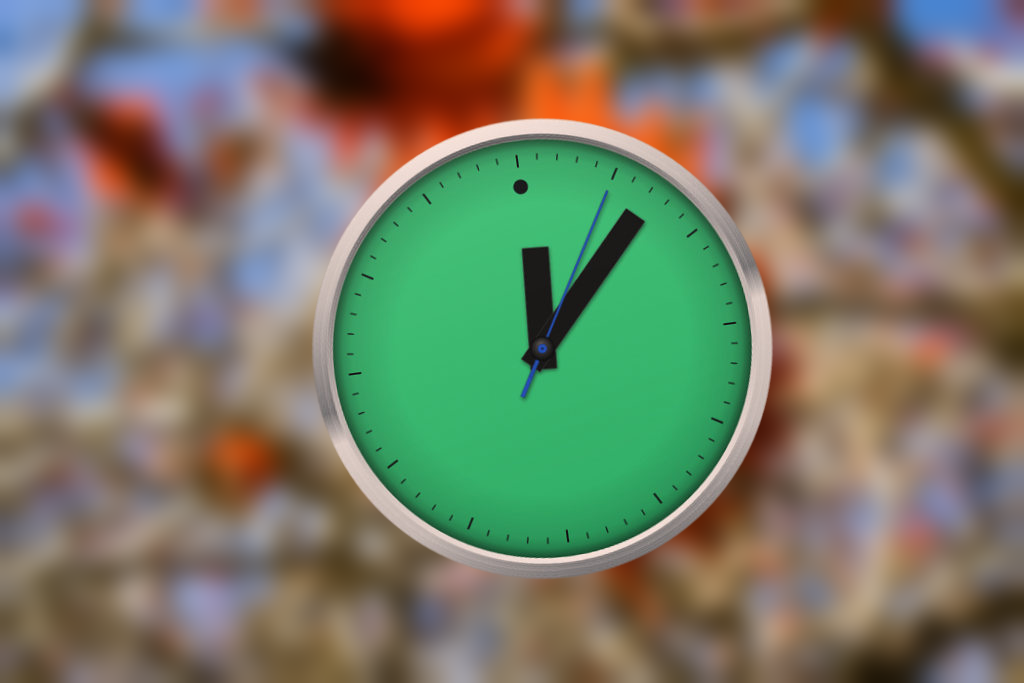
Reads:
12,07,05
